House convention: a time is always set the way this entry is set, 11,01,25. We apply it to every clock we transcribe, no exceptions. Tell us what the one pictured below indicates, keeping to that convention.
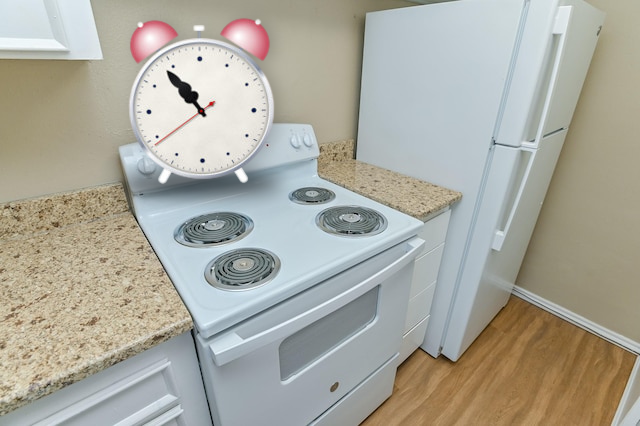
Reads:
10,53,39
